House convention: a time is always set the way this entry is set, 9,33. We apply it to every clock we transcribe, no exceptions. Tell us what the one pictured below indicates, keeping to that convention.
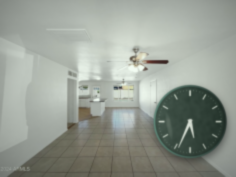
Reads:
5,34
